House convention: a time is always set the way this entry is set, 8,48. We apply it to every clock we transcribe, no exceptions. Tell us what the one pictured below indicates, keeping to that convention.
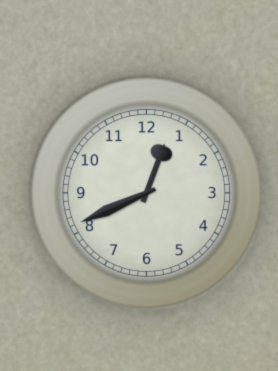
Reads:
12,41
